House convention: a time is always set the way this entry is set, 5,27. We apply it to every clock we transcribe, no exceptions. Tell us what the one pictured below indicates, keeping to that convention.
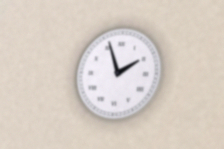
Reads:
1,56
